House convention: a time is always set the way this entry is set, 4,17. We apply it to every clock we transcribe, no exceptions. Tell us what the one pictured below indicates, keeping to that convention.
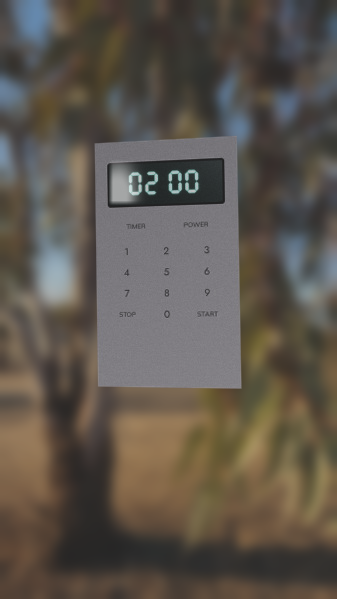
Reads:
2,00
